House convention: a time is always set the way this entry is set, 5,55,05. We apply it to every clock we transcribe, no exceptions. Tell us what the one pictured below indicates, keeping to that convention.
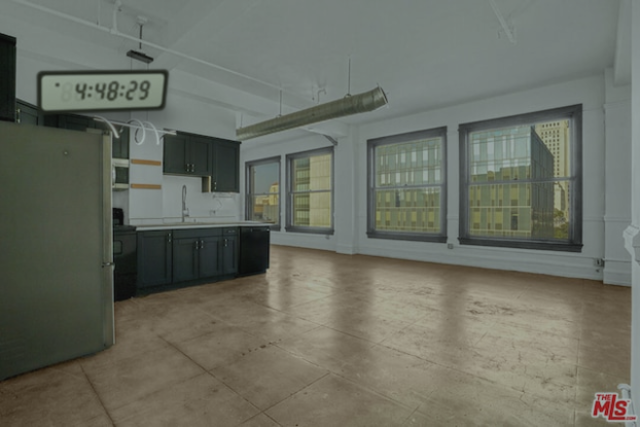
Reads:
4,48,29
